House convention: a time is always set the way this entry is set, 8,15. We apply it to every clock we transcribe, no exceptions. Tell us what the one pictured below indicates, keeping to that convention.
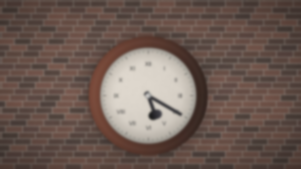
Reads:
5,20
